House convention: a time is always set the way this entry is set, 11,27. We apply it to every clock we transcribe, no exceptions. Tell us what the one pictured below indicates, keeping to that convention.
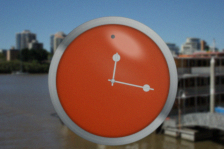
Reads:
12,17
